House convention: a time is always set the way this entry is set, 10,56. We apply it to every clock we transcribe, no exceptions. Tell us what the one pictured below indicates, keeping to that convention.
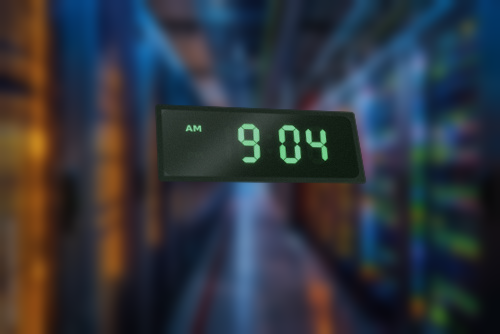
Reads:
9,04
